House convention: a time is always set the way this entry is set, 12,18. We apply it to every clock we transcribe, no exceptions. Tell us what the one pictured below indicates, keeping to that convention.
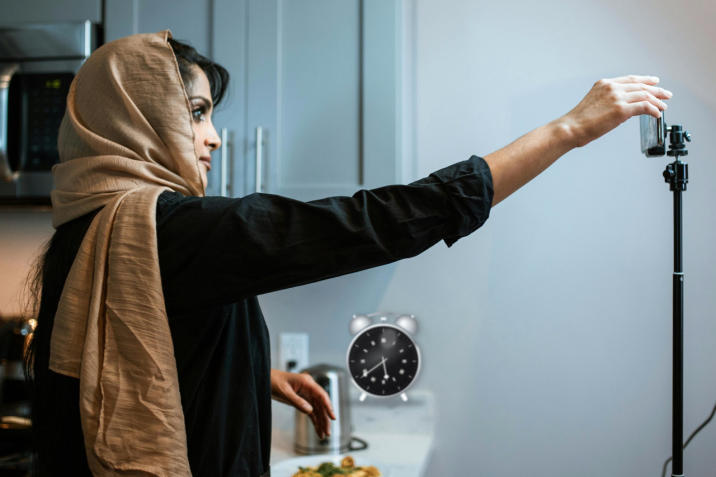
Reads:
5,39
